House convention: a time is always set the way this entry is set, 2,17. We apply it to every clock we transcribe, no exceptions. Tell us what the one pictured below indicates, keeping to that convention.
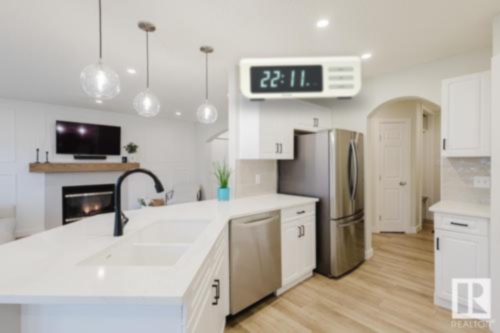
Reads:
22,11
